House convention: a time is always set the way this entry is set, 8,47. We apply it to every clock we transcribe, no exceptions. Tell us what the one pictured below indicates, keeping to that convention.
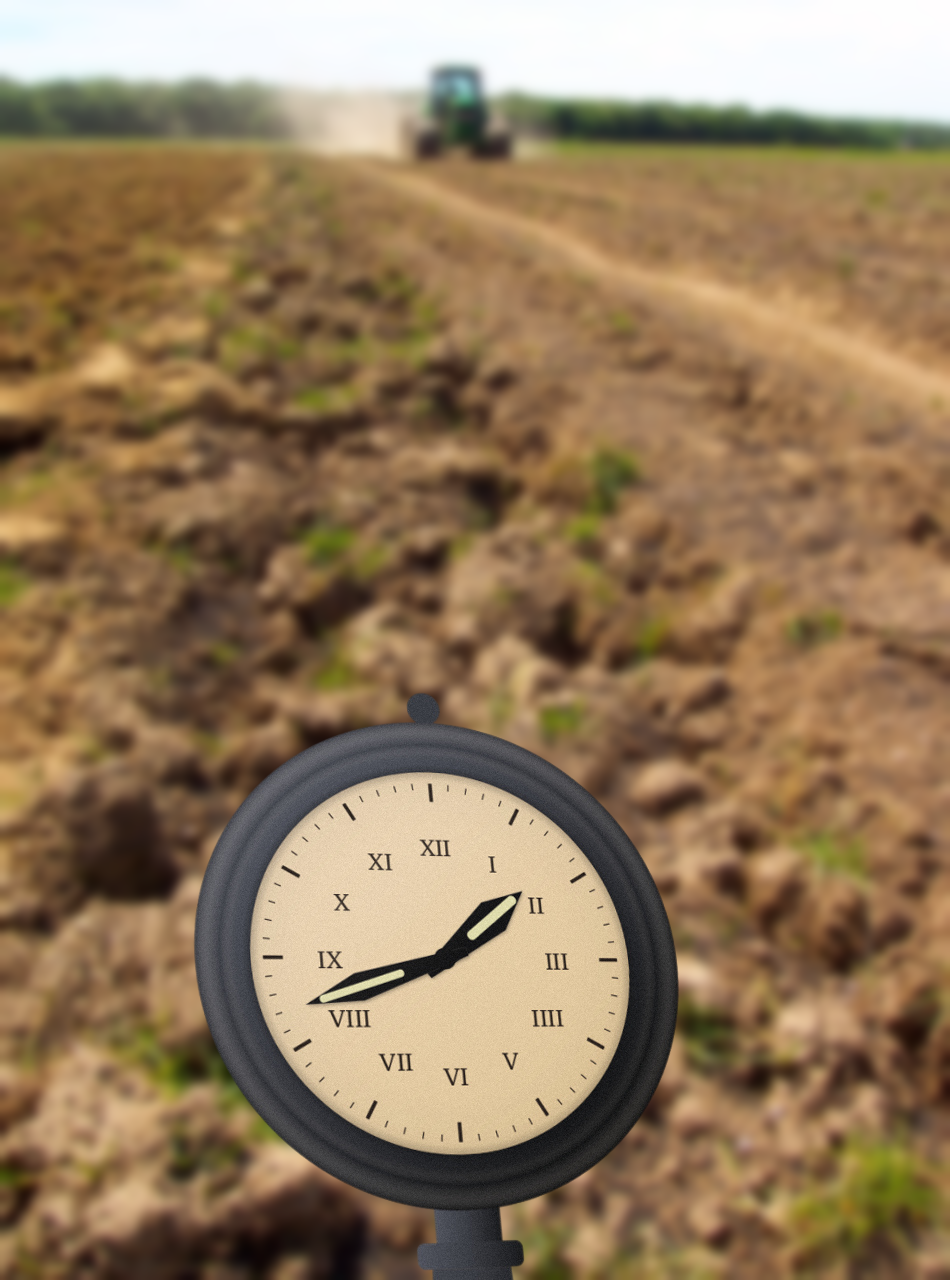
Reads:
1,42
